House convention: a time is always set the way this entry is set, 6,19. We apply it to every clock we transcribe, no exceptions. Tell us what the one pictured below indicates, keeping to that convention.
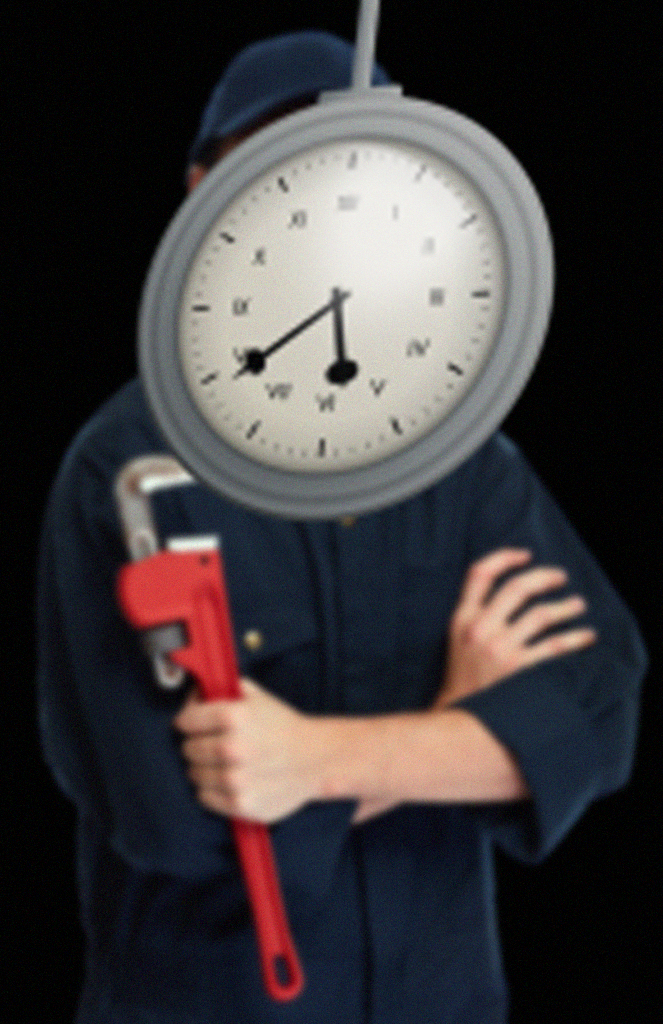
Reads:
5,39
